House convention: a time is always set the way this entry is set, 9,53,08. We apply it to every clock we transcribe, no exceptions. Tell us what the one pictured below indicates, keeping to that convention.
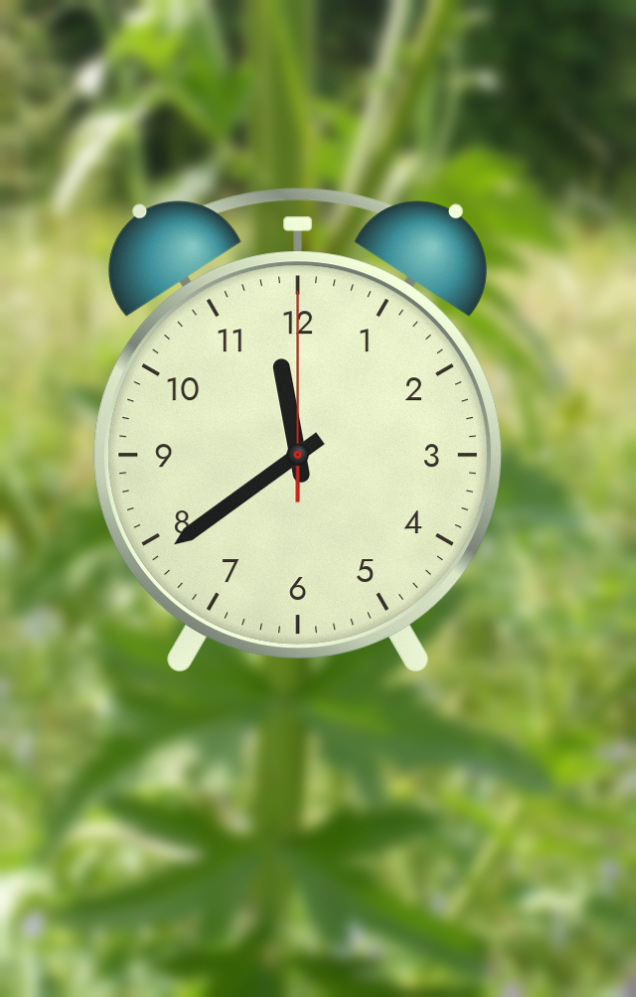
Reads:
11,39,00
